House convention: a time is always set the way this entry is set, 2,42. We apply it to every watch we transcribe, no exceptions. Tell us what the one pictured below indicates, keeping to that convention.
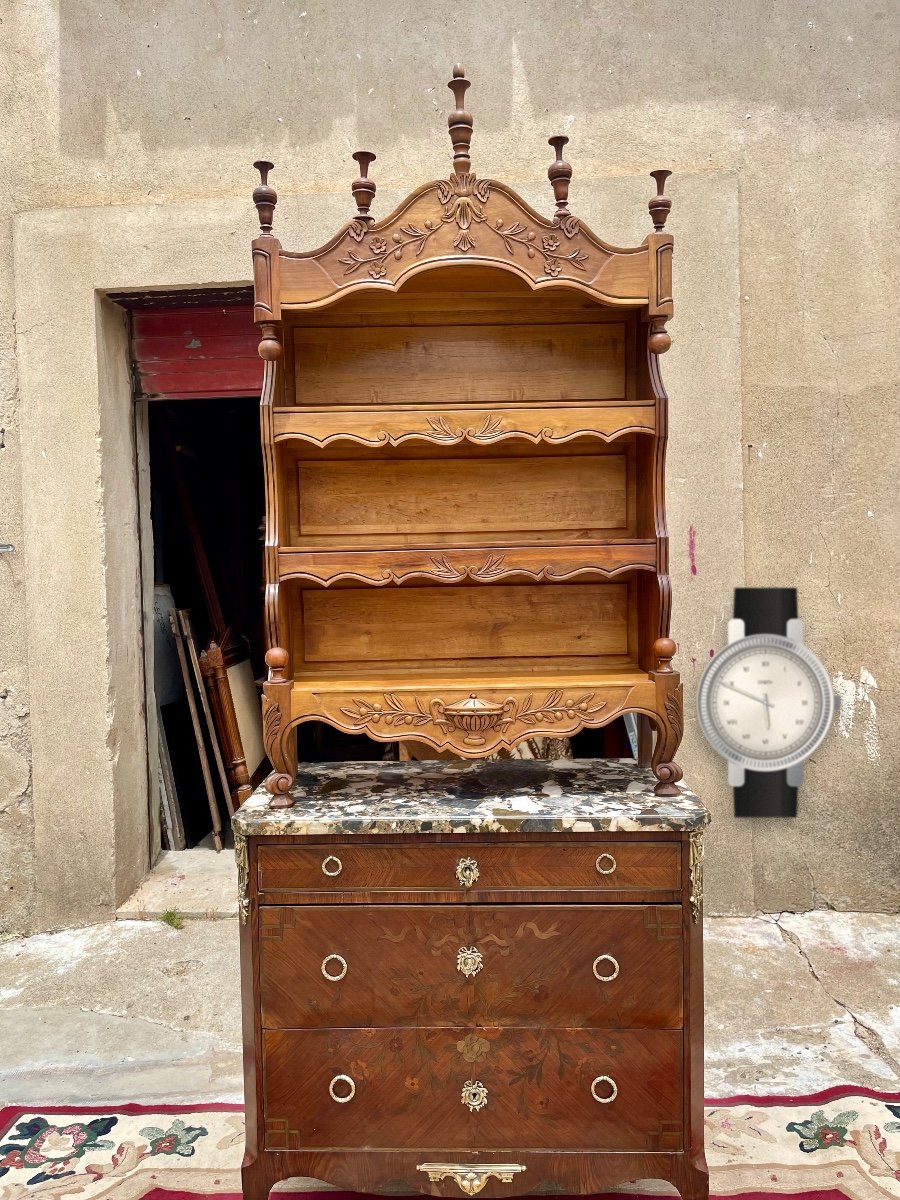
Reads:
5,49
